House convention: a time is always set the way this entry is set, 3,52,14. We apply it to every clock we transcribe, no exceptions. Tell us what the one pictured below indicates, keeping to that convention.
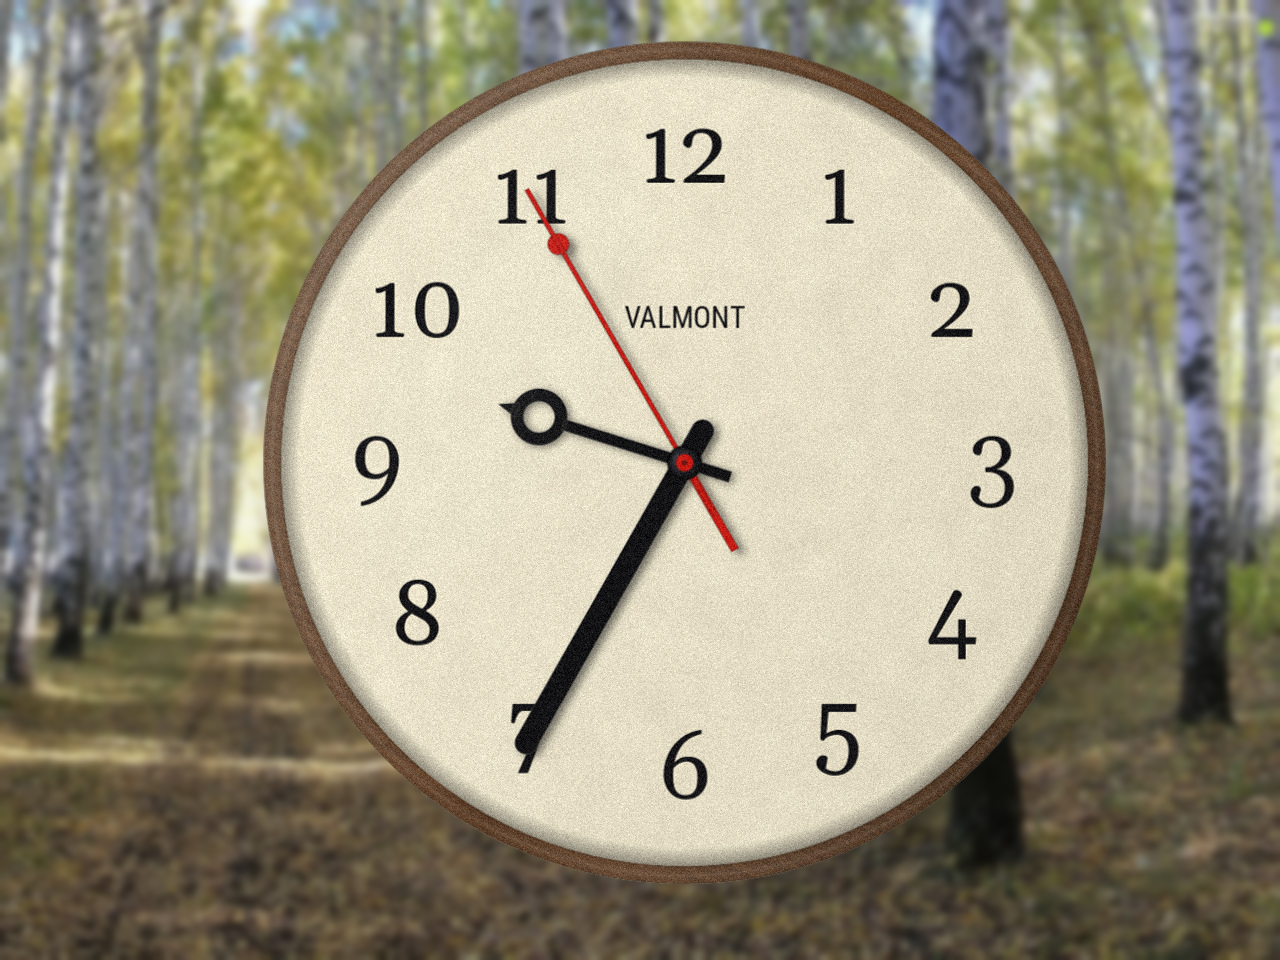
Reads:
9,34,55
